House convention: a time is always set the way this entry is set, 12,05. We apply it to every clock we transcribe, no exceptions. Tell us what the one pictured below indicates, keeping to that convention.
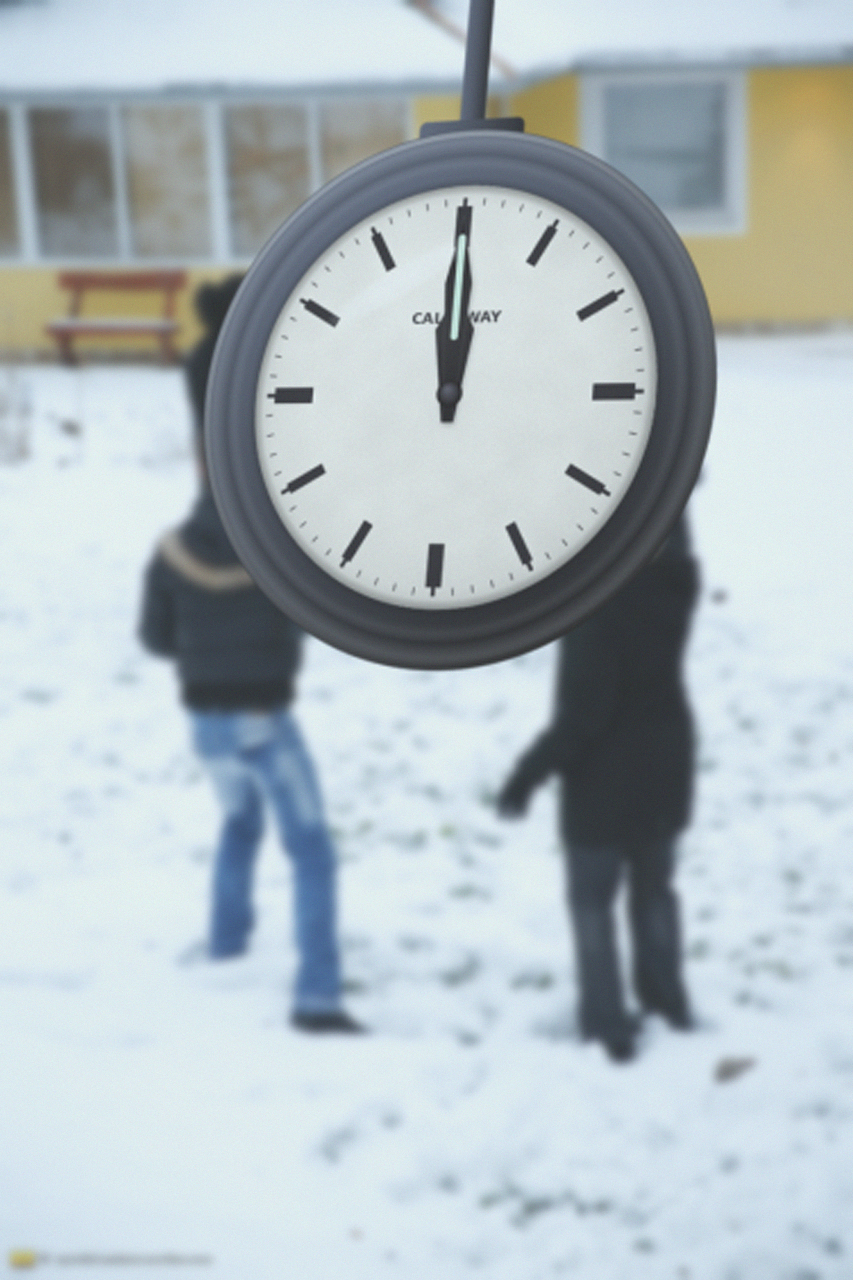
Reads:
12,00
